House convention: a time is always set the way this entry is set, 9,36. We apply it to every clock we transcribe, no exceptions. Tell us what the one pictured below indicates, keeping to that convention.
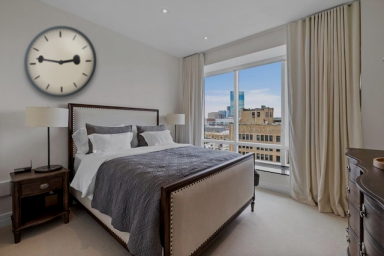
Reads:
2,47
